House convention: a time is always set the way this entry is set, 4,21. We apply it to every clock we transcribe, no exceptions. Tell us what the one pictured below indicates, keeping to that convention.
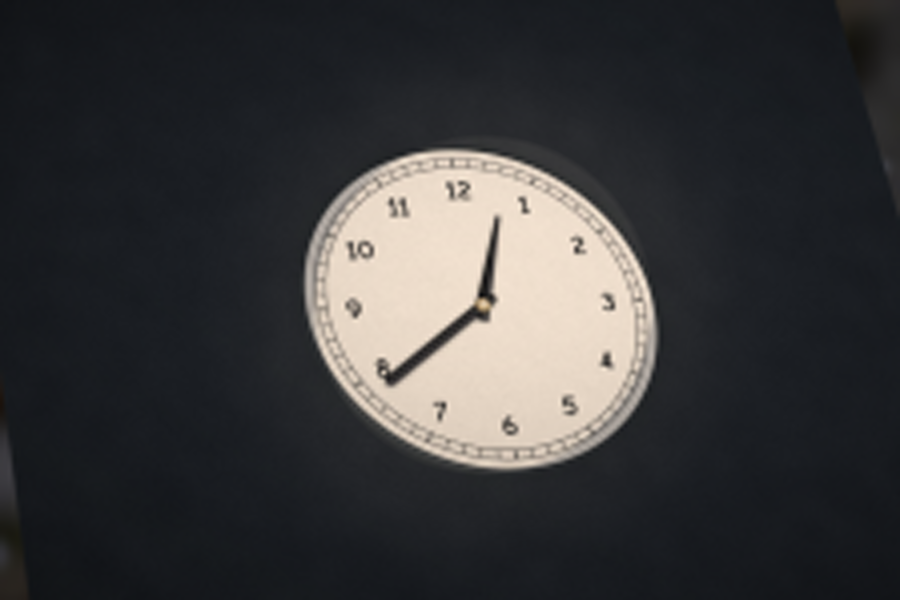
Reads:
12,39
